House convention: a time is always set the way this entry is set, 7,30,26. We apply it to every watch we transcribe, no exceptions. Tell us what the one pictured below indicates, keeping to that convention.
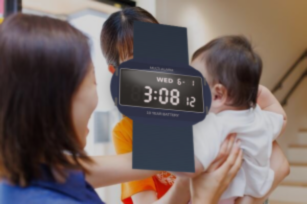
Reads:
3,08,12
